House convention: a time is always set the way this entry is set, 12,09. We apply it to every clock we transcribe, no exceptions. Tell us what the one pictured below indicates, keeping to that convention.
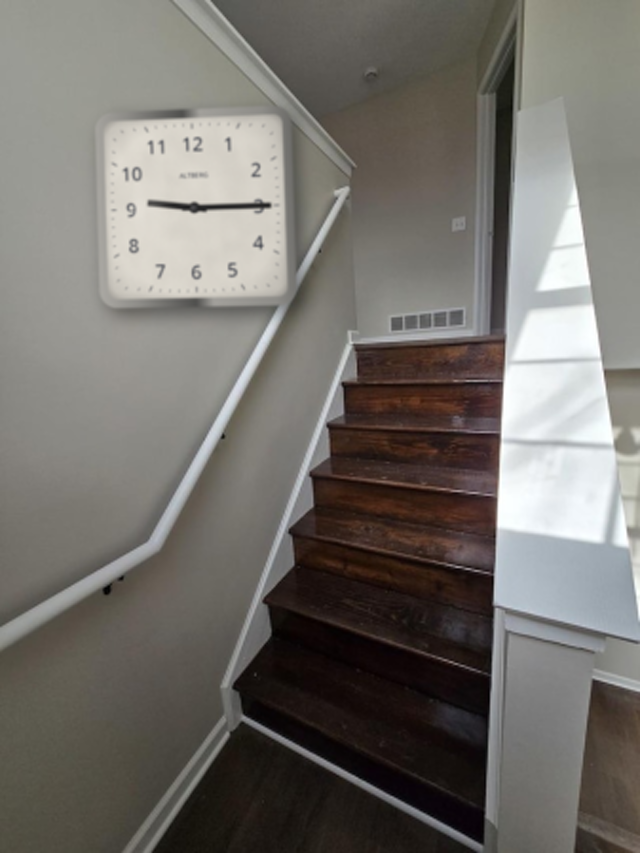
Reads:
9,15
